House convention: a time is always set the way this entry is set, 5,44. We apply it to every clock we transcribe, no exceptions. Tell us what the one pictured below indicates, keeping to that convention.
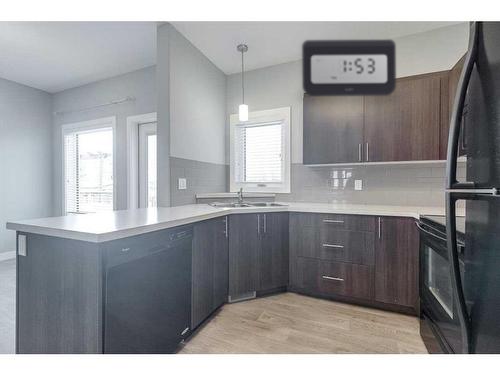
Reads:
1,53
